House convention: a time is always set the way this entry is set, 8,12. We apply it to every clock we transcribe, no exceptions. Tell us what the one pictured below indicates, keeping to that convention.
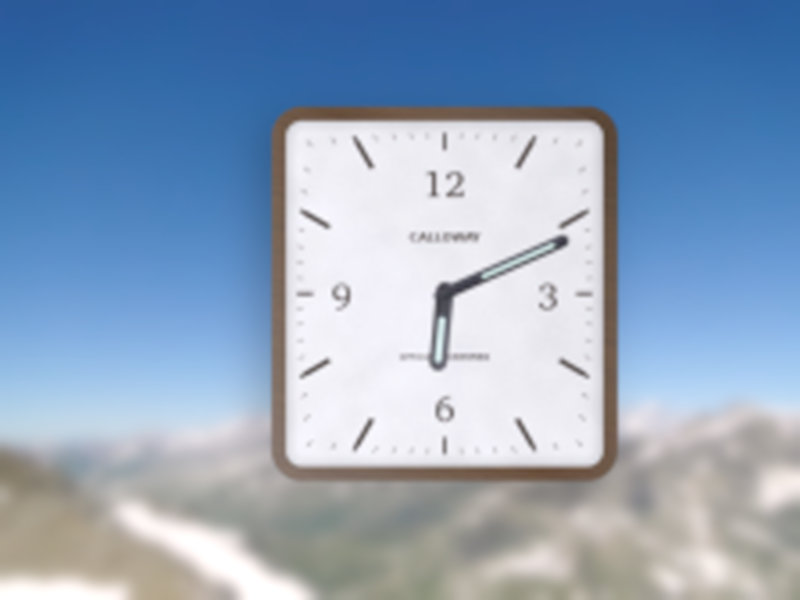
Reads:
6,11
